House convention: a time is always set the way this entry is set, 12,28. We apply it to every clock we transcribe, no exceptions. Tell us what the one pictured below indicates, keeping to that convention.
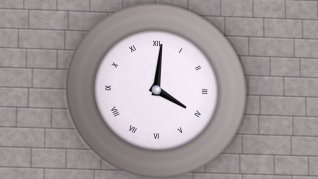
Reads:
4,01
